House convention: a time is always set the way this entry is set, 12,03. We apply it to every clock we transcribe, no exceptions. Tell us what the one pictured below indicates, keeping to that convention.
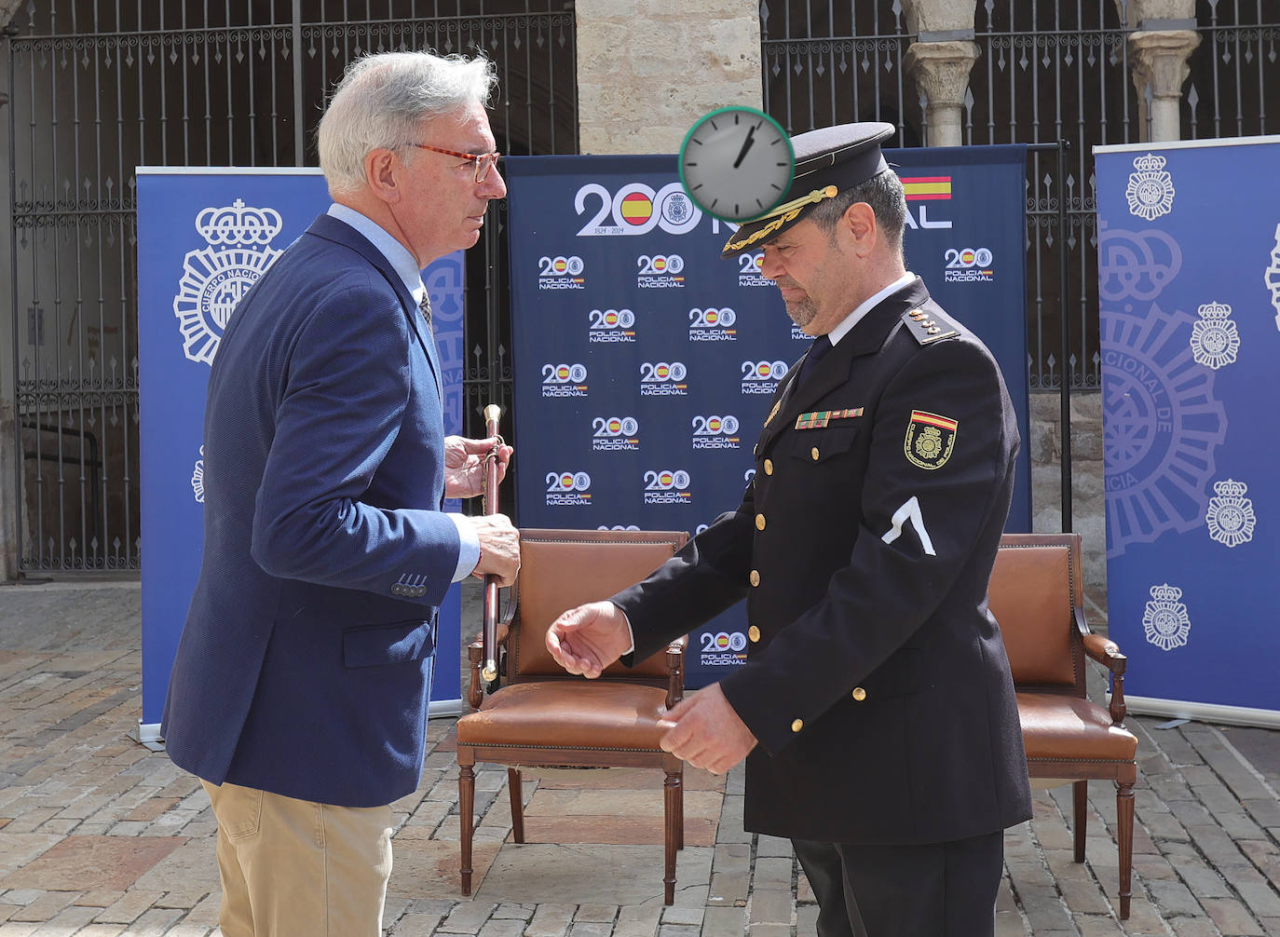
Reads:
1,04
